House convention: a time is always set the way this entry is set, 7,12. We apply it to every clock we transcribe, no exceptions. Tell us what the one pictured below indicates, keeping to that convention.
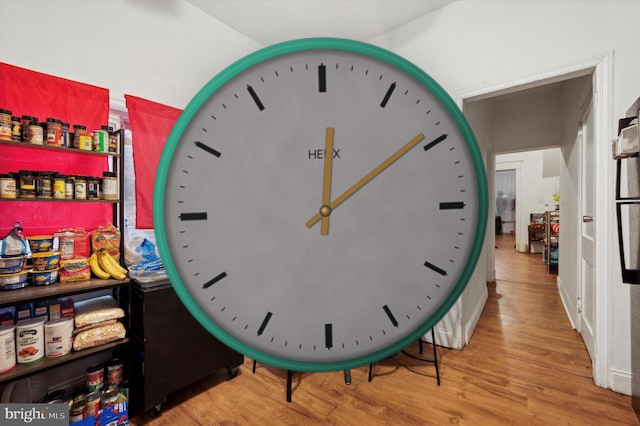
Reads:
12,09
